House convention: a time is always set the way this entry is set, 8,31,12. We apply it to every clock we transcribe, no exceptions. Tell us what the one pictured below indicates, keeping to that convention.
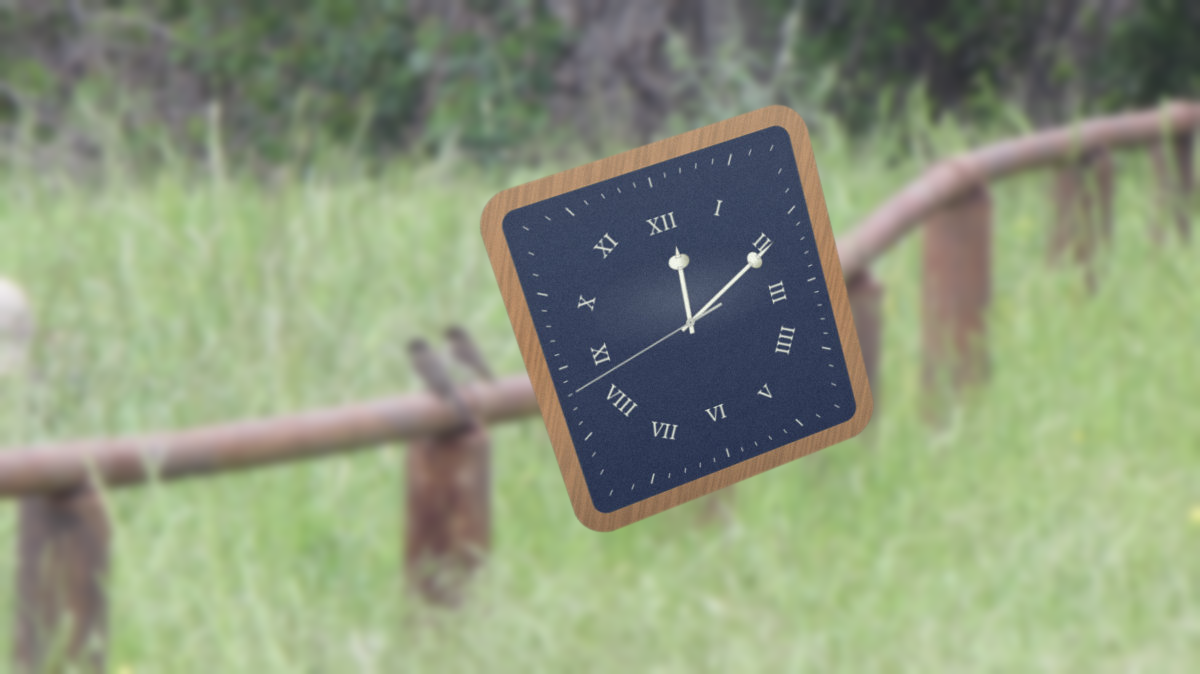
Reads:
12,10,43
